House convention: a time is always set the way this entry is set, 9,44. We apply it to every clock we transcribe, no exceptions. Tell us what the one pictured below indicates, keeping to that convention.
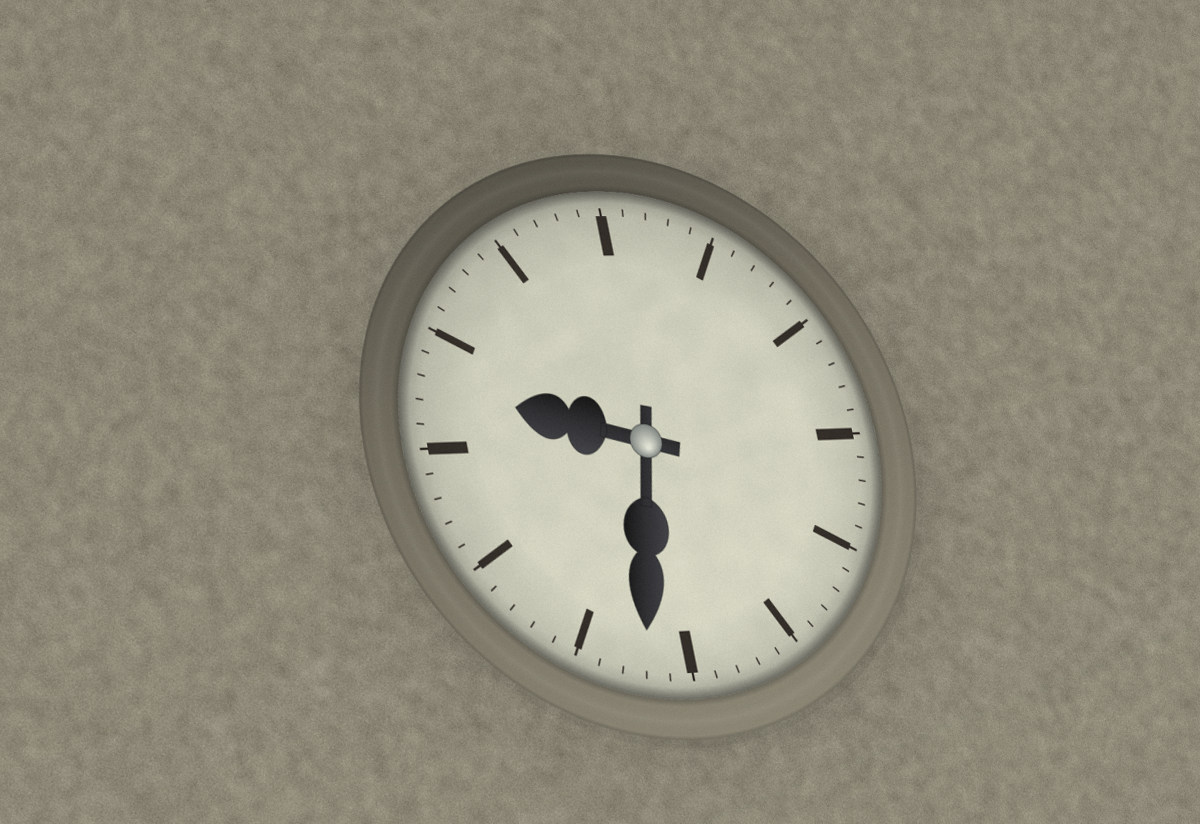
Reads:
9,32
